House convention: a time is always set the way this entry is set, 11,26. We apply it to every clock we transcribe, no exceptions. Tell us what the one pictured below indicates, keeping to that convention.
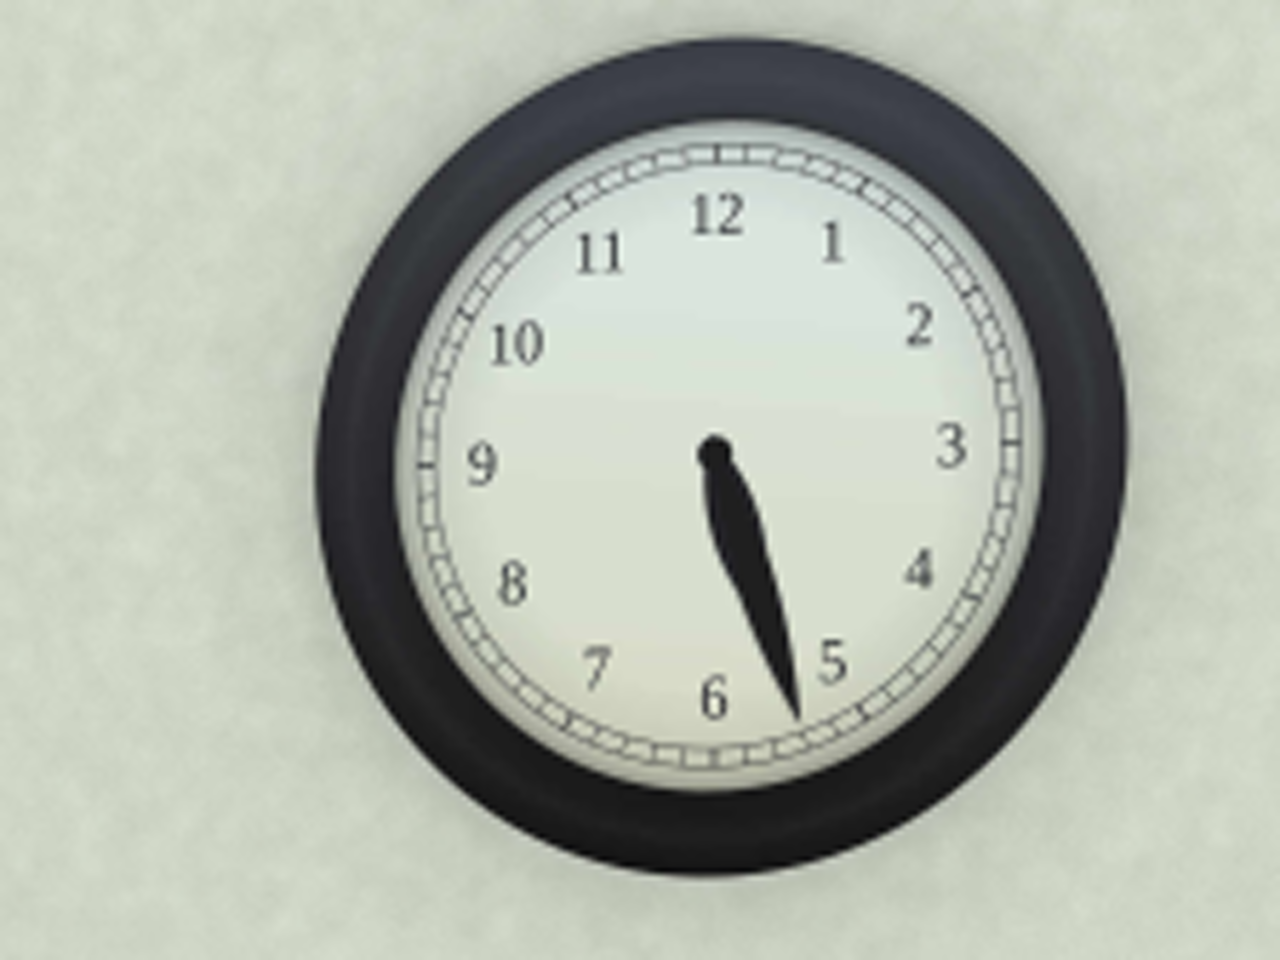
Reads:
5,27
